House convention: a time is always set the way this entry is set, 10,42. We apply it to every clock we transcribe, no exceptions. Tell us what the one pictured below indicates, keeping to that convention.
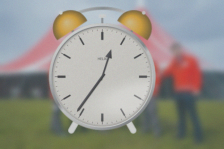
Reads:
12,36
